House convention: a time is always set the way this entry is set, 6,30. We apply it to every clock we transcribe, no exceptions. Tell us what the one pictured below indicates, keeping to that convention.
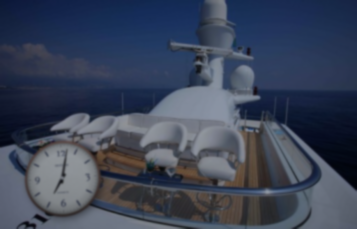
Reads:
7,02
